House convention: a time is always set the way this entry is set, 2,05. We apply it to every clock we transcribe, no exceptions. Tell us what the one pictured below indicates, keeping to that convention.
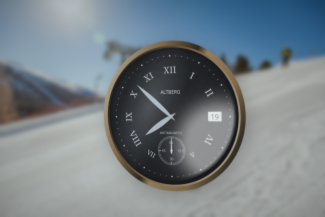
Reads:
7,52
